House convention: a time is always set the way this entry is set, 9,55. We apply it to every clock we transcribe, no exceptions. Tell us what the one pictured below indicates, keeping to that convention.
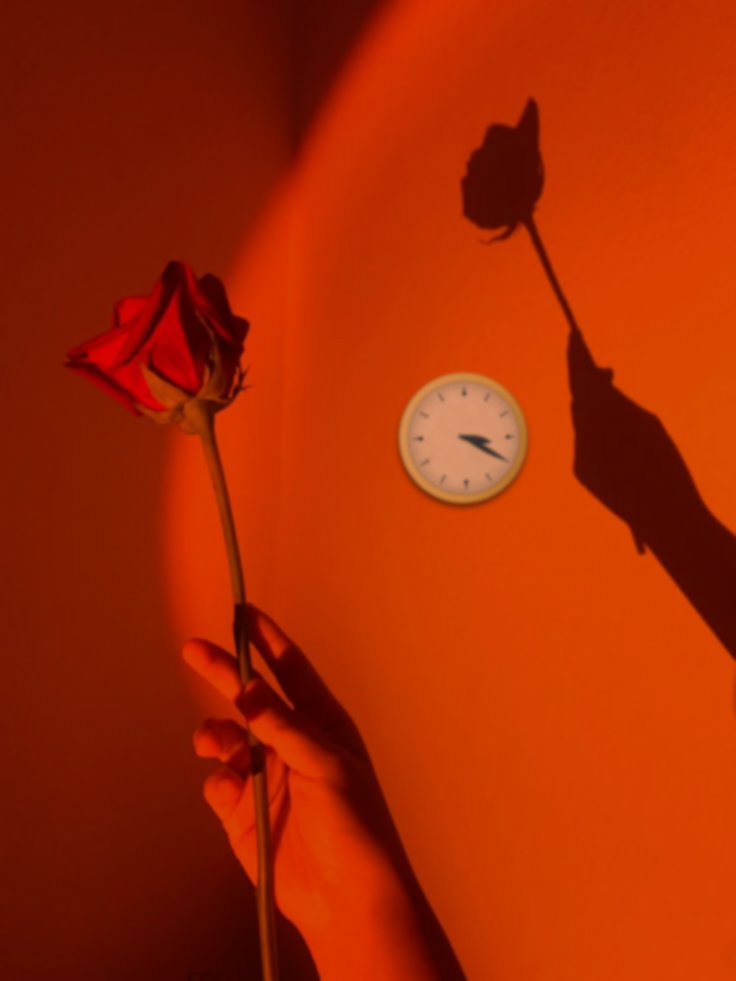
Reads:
3,20
